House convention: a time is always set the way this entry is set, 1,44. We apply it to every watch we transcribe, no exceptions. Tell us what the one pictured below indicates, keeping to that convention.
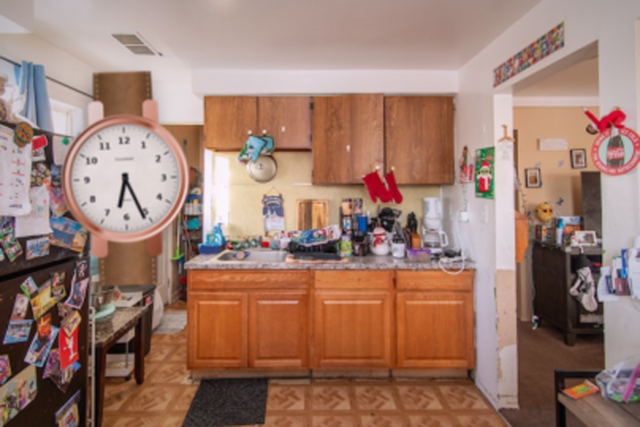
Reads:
6,26
